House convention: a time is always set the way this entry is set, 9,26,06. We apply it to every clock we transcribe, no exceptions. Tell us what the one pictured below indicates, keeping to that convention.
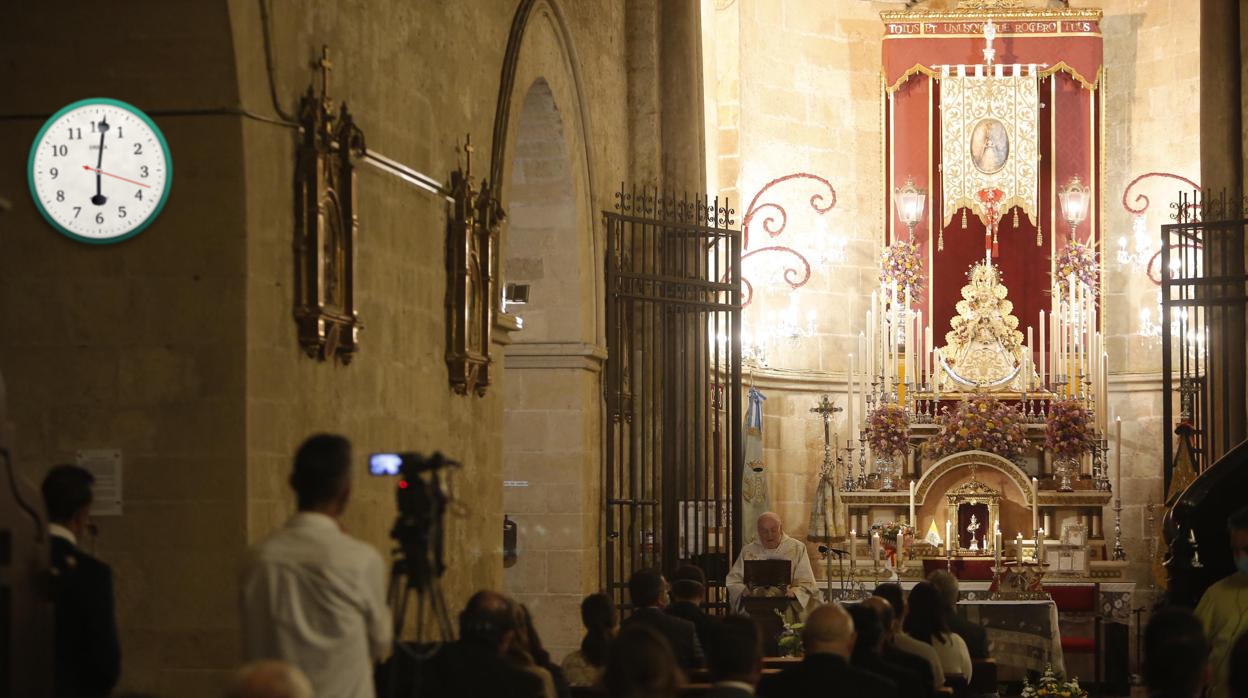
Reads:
6,01,18
